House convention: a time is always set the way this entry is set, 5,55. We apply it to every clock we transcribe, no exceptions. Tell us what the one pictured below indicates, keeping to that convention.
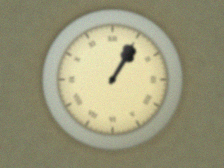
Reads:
1,05
